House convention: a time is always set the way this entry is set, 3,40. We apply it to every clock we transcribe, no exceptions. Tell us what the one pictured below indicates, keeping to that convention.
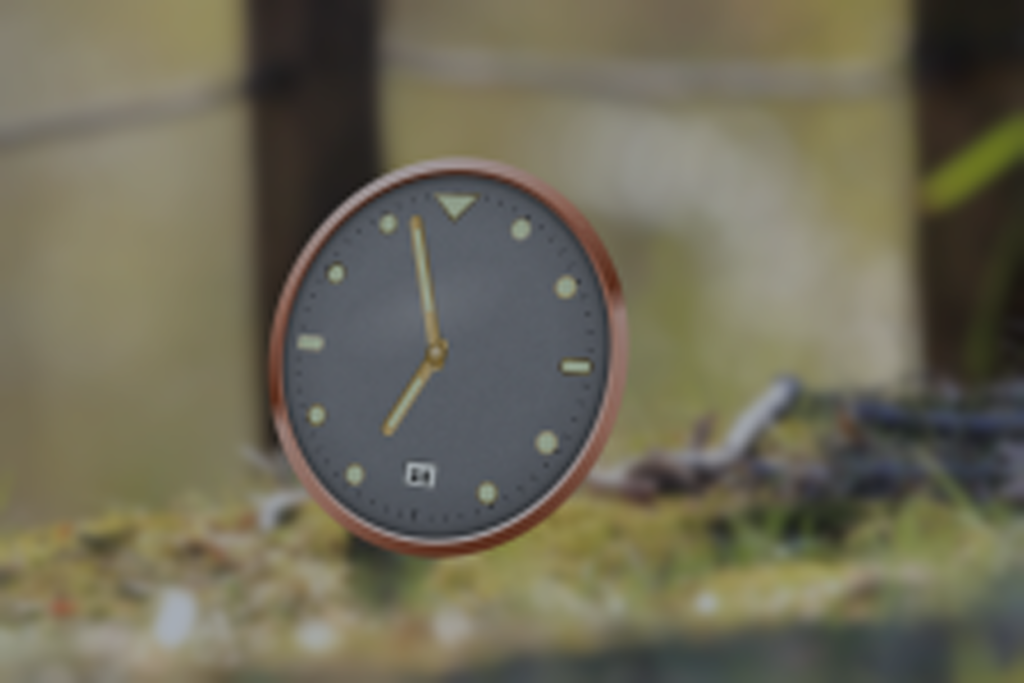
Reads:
6,57
